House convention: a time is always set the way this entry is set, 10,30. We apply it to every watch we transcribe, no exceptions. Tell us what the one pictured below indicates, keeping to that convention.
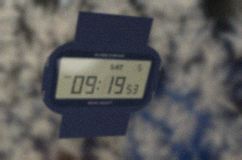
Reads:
9,19
